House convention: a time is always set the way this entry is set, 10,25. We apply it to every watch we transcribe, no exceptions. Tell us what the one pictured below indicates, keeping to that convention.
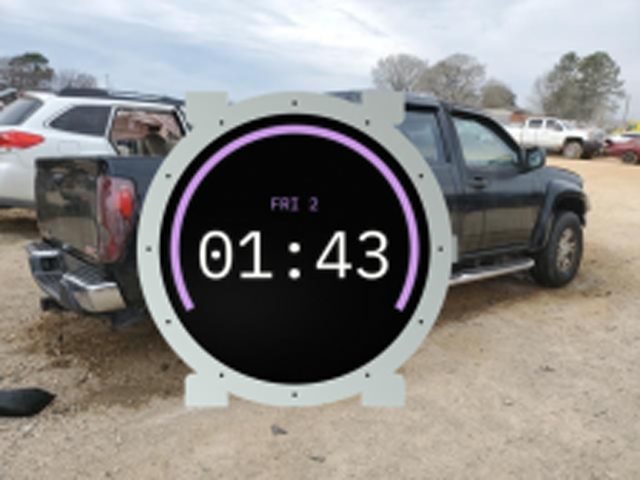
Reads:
1,43
